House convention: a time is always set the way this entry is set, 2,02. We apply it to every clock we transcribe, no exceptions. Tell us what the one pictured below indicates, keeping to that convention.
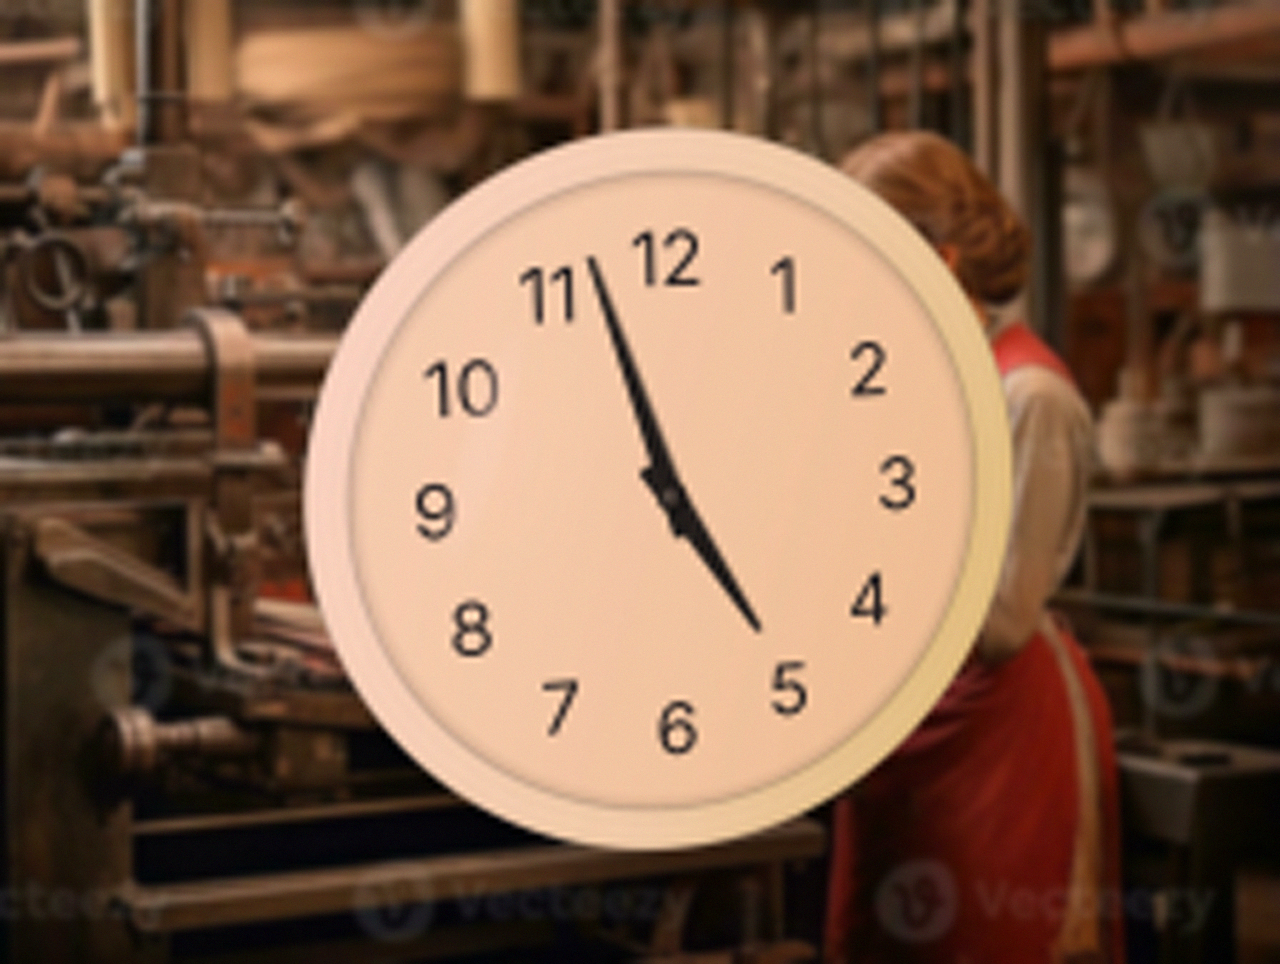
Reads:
4,57
